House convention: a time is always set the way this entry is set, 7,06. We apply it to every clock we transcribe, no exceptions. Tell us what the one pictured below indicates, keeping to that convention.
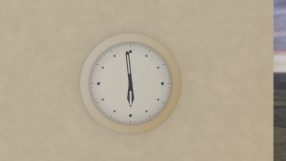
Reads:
5,59
